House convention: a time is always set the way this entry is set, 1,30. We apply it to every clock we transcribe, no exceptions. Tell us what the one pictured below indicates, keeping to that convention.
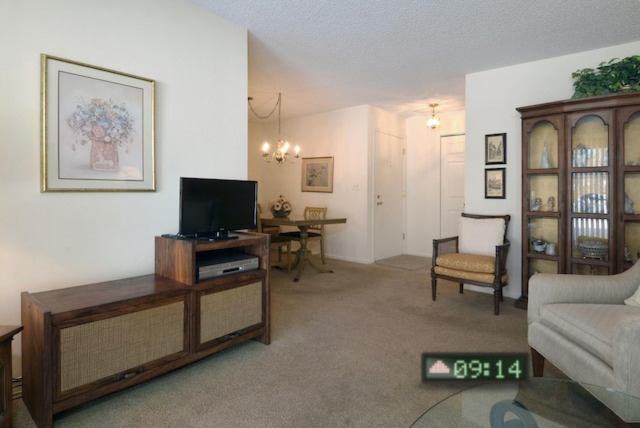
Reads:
9,14
